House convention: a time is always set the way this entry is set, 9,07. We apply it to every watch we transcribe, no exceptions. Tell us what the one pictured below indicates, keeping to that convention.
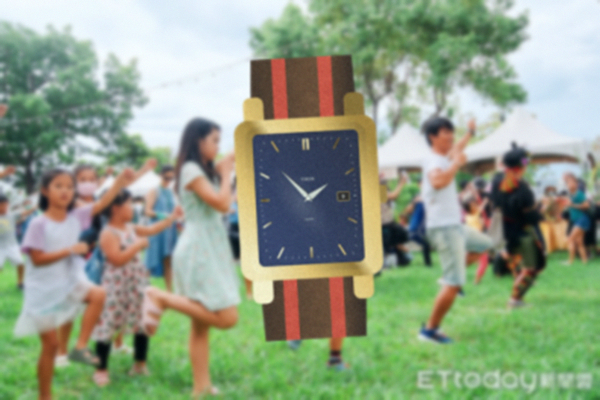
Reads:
1,53
